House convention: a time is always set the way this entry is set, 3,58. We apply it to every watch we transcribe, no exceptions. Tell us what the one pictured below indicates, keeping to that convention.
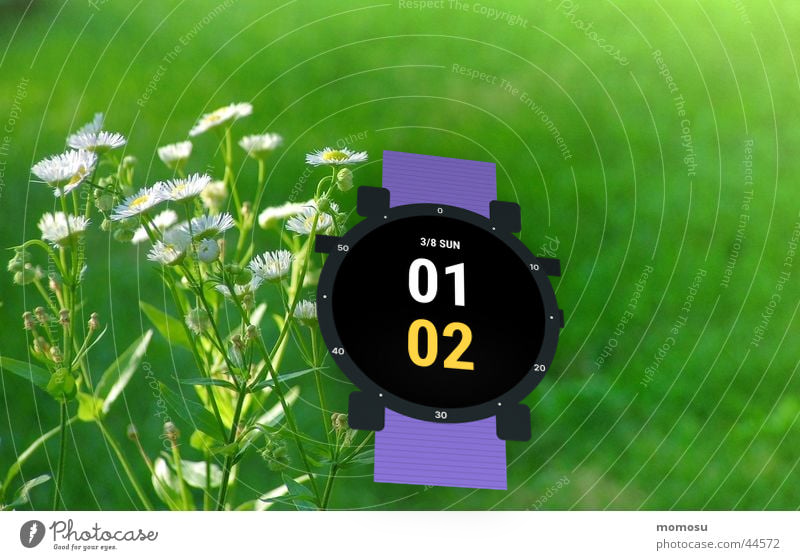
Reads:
1,02
